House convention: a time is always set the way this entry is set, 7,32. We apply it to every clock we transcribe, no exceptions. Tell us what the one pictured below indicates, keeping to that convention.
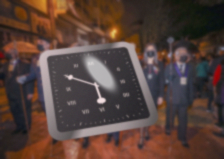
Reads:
5,50
